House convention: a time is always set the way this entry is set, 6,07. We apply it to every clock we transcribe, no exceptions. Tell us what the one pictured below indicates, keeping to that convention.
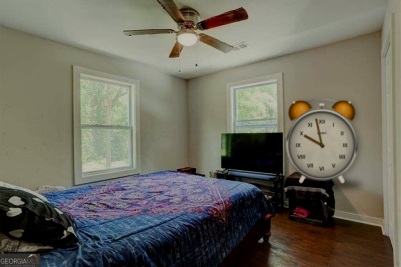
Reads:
9,58
